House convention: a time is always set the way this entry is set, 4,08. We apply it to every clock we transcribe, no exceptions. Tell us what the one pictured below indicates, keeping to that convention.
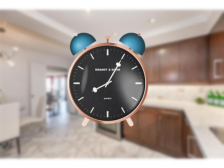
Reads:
8,05
